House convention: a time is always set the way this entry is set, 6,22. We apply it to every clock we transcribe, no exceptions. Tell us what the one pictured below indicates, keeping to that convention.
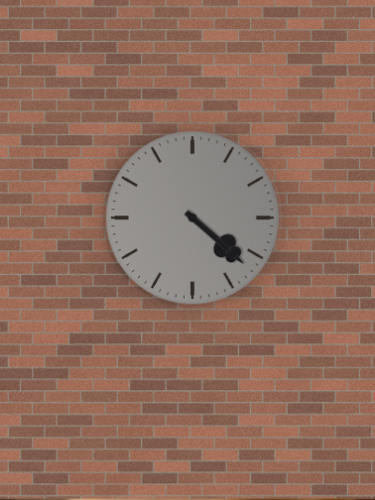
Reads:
4,22
